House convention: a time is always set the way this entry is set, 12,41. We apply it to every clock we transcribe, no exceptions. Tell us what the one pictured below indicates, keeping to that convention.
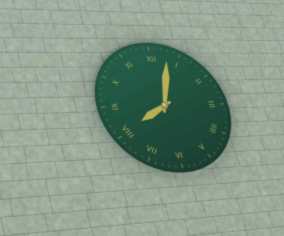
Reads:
8,03
